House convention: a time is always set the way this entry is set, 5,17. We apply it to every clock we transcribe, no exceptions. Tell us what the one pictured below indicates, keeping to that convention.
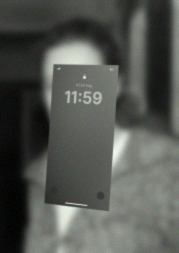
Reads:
11,59
